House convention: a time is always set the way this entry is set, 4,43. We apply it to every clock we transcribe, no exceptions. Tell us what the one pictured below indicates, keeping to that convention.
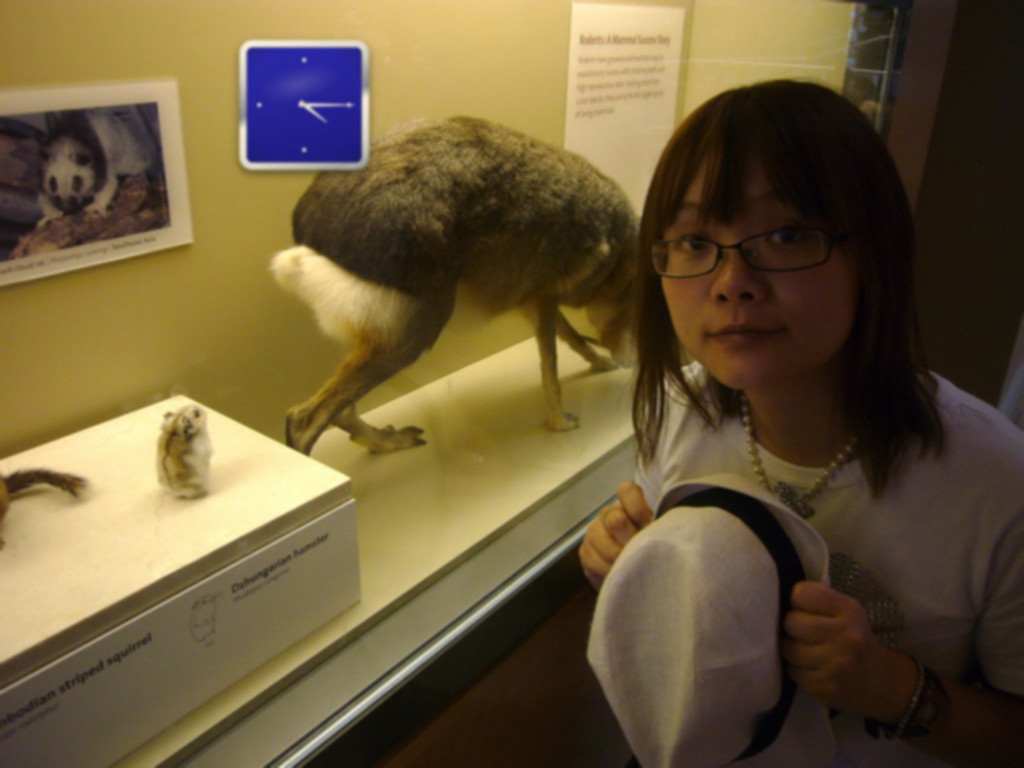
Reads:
4,15
